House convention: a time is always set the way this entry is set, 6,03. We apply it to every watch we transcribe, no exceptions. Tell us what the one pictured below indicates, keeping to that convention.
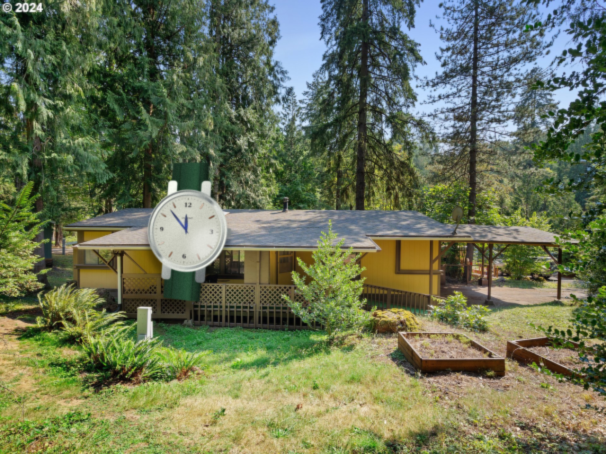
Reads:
11,53
